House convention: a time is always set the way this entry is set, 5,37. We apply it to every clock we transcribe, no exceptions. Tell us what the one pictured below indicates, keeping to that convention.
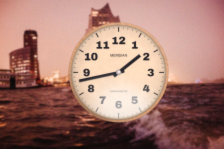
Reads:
1,43
